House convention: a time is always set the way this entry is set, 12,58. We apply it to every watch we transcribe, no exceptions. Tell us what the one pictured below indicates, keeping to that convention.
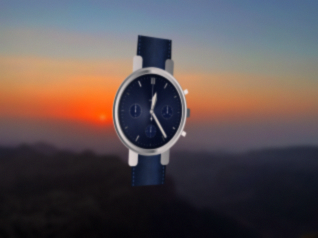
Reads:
12,24
